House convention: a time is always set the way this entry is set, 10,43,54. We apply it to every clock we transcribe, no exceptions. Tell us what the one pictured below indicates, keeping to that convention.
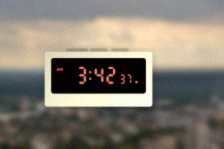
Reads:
3,42,37
